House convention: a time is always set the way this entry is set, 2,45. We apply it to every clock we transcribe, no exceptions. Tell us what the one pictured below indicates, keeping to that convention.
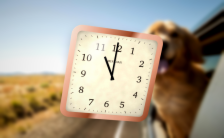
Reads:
11,00
